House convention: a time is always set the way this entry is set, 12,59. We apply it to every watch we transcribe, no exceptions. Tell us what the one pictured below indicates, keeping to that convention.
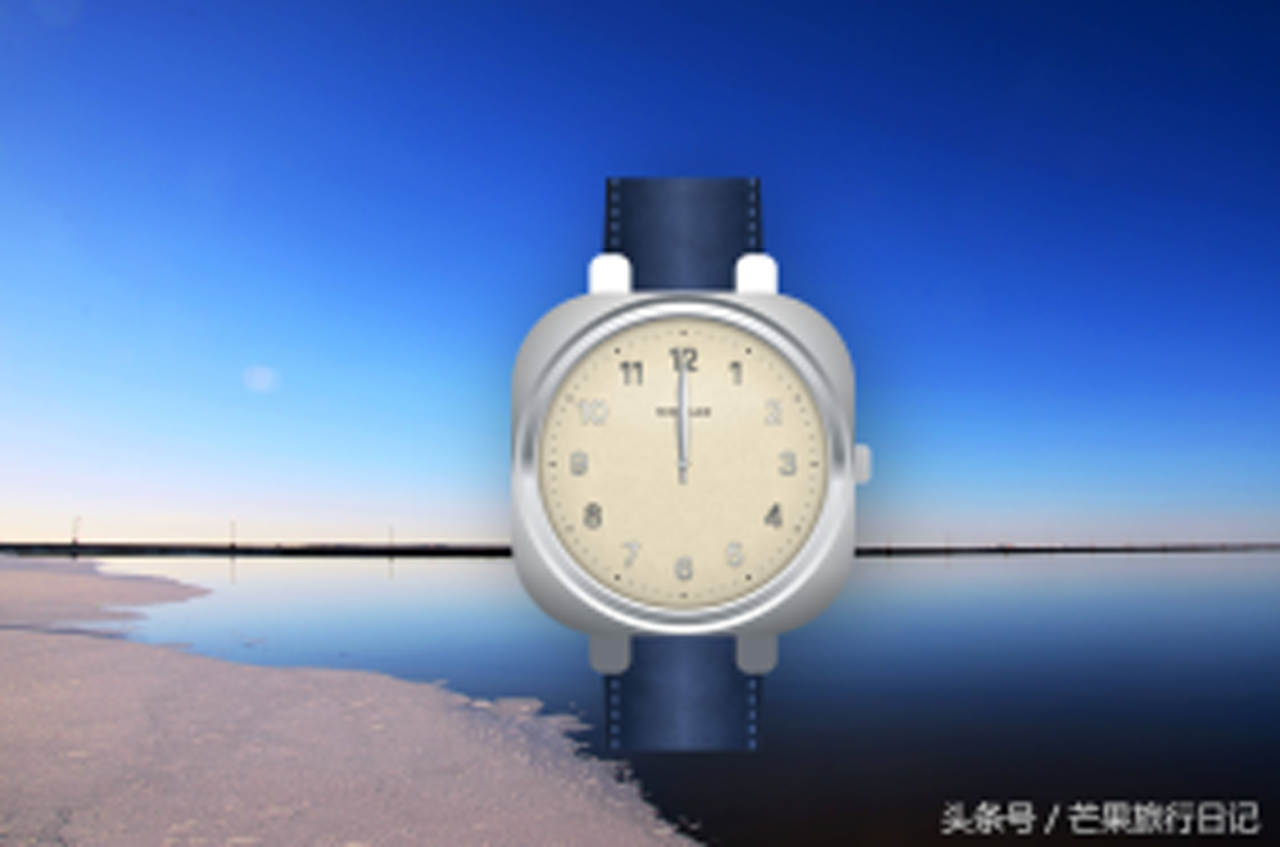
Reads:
12,00
